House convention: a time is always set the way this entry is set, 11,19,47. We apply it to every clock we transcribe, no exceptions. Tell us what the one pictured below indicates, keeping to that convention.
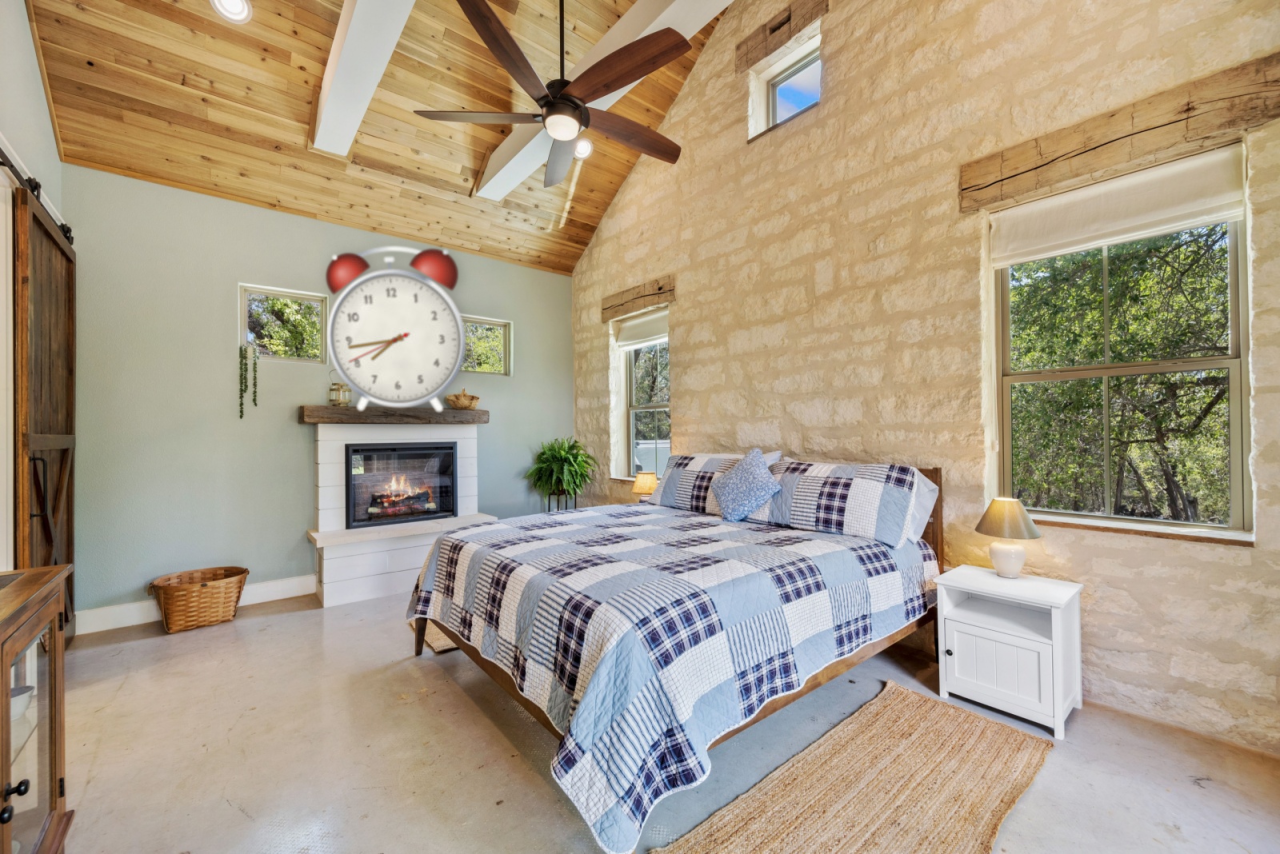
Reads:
7,43,41
